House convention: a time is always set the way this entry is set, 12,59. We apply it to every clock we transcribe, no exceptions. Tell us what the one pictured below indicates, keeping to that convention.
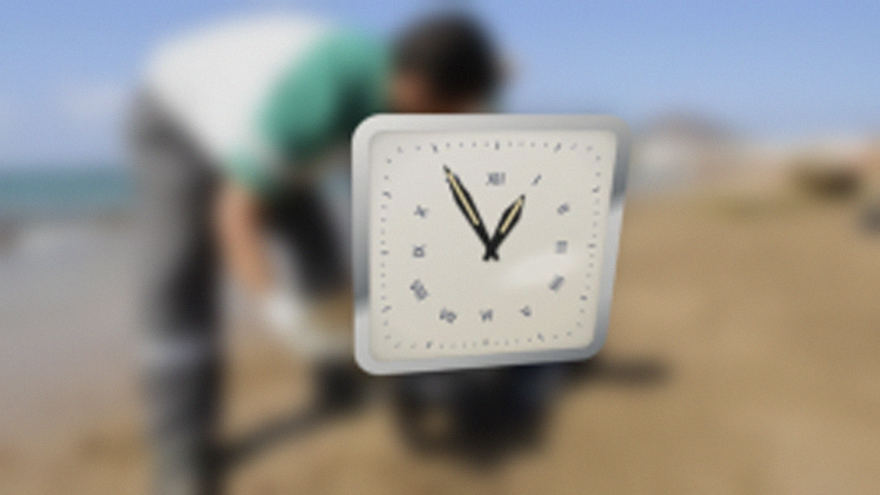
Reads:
12,55
